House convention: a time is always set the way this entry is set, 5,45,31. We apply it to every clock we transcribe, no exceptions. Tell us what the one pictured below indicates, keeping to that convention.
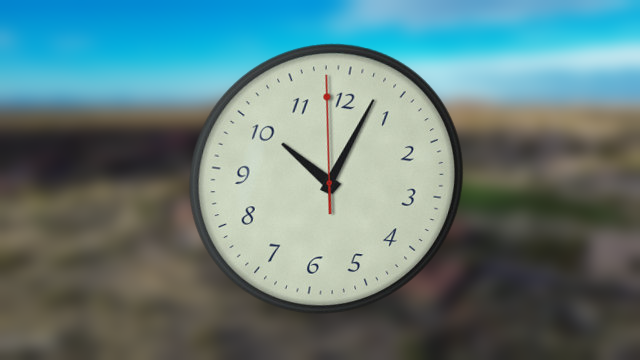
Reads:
10,02,58
